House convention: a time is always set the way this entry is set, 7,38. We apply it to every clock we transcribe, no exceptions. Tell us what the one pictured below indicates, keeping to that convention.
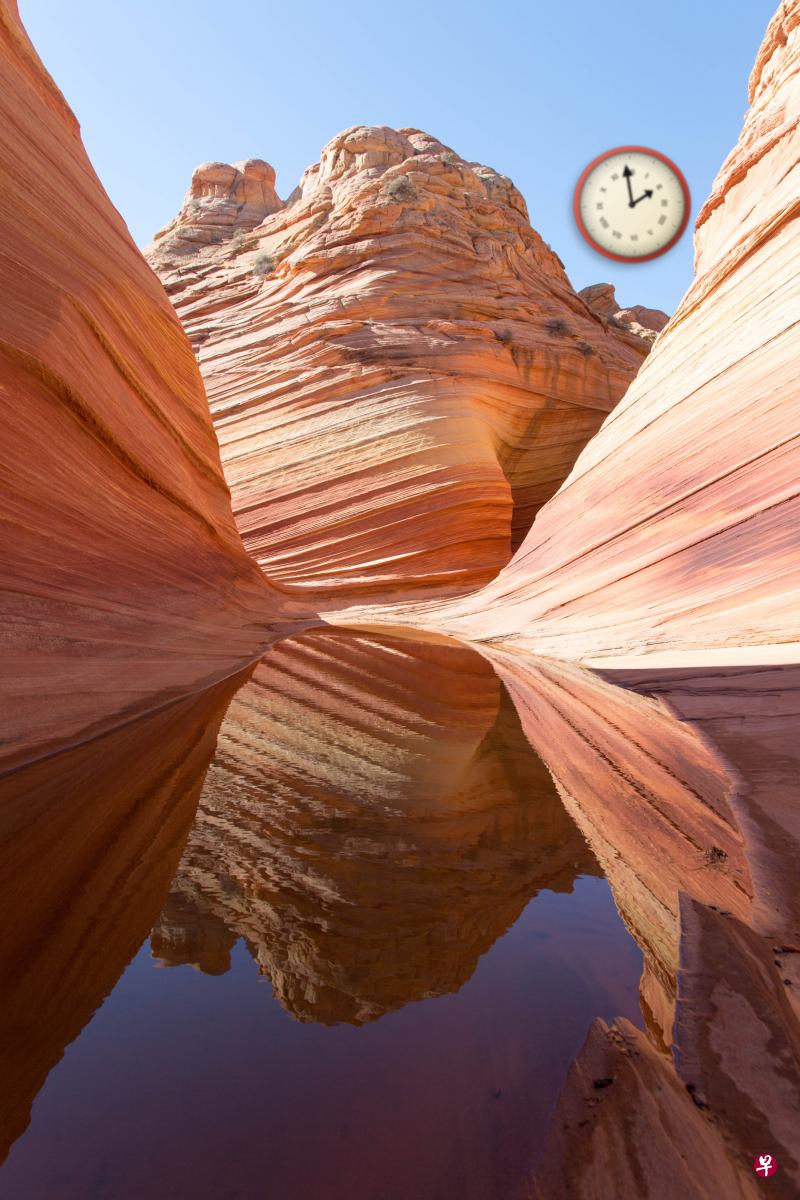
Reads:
1,59
